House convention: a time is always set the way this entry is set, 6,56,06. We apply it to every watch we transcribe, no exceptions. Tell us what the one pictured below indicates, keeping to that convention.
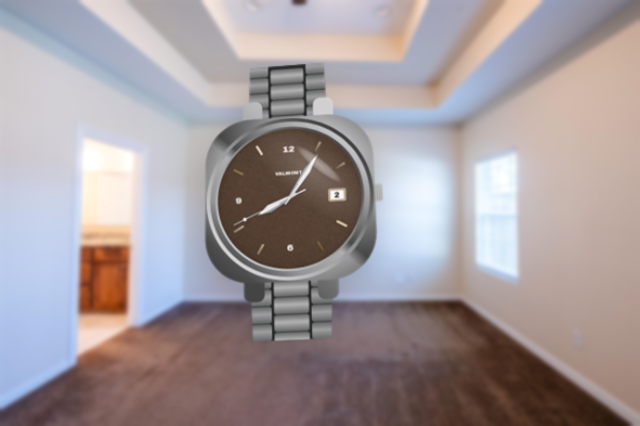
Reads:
8,05,41
